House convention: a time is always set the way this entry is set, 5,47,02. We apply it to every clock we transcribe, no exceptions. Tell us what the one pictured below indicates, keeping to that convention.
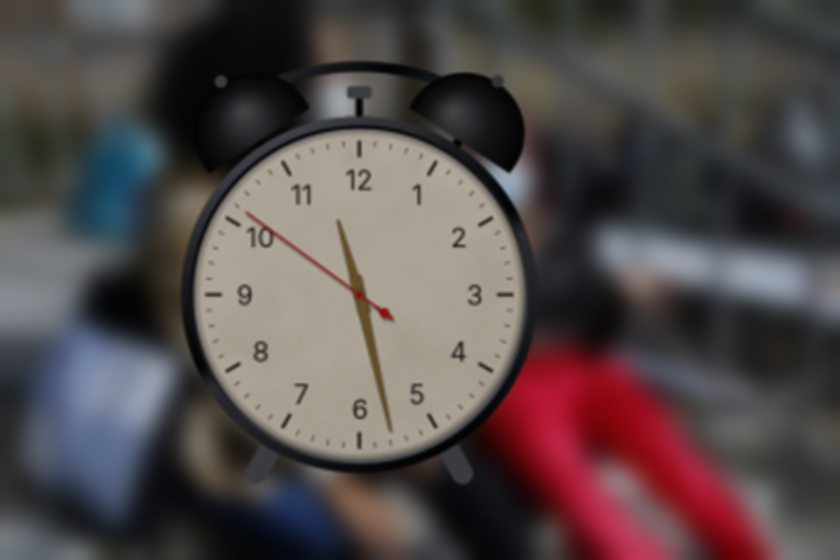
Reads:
11,27,51
